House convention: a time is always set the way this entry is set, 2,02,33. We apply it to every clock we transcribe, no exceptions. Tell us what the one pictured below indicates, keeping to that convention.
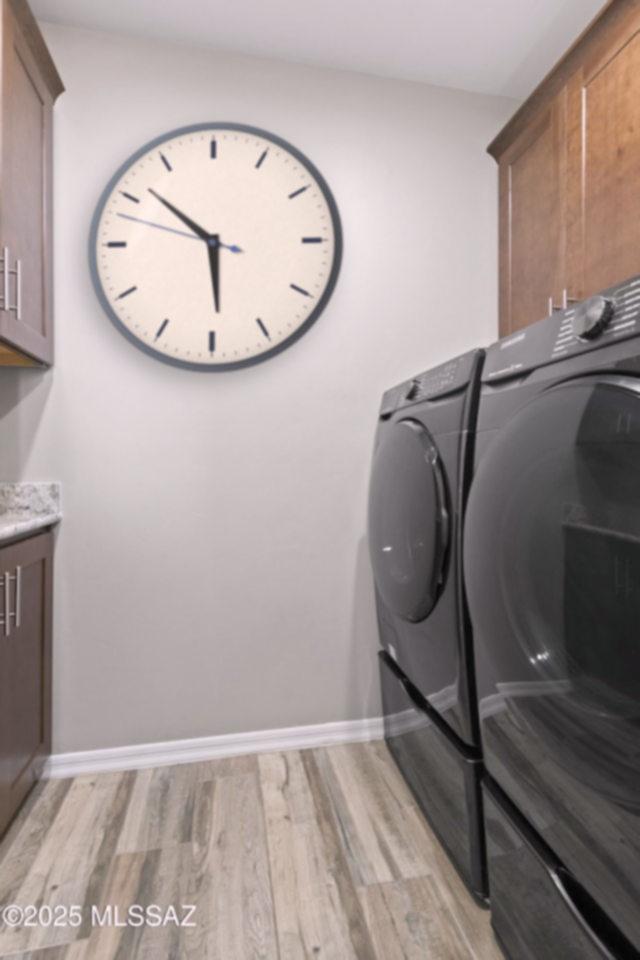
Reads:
5,51,48
